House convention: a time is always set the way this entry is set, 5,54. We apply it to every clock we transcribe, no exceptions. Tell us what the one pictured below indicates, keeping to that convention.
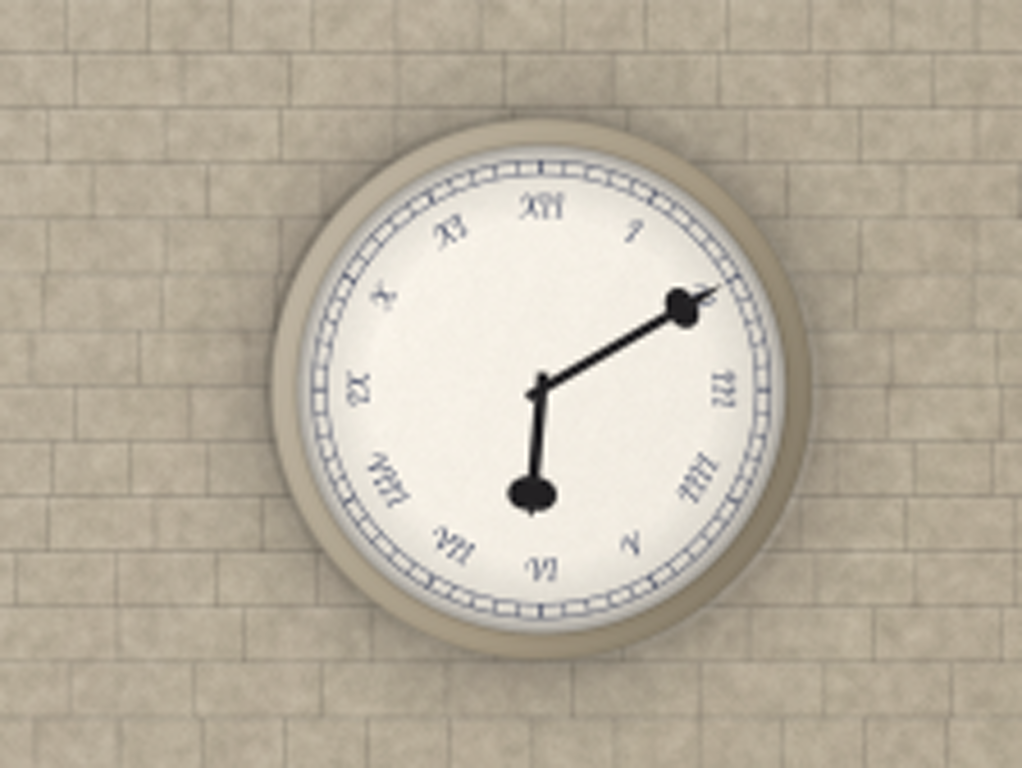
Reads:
6,10
